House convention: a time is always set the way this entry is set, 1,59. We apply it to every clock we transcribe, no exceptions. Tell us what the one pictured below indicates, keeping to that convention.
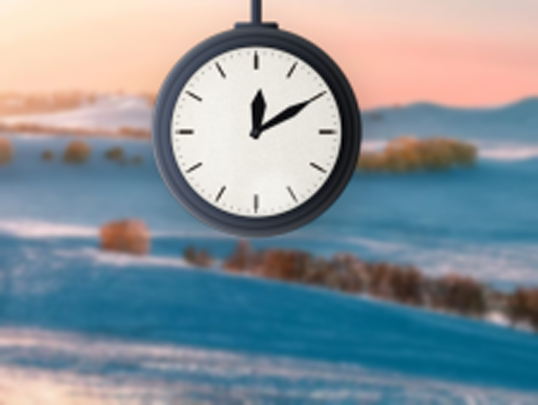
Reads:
12,10
